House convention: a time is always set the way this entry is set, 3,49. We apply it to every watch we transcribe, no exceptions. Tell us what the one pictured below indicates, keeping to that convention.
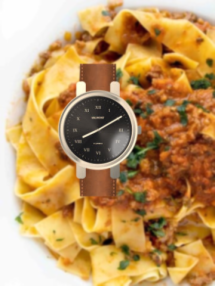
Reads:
8,10
